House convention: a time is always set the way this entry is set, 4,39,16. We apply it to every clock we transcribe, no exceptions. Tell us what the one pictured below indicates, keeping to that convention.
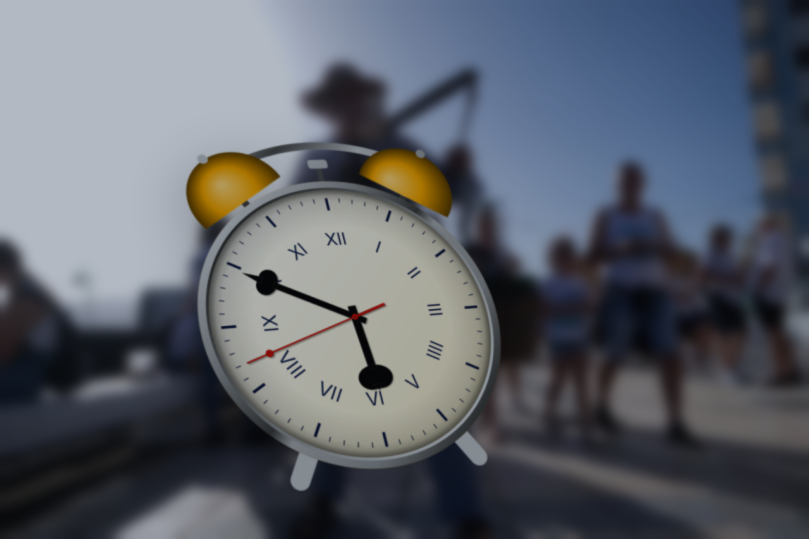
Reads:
5,49,42
